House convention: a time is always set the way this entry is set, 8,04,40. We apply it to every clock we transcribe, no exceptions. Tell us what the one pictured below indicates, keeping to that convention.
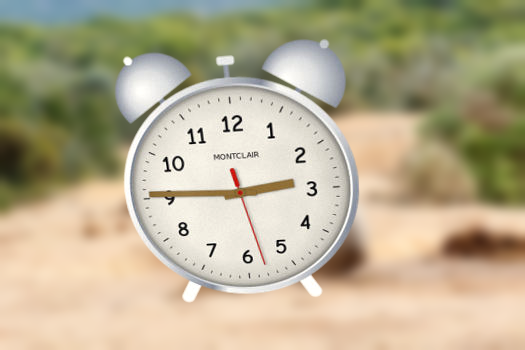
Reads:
2,45,28
